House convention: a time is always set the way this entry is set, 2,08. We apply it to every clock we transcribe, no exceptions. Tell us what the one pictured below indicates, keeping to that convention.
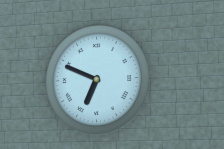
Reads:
6,49
